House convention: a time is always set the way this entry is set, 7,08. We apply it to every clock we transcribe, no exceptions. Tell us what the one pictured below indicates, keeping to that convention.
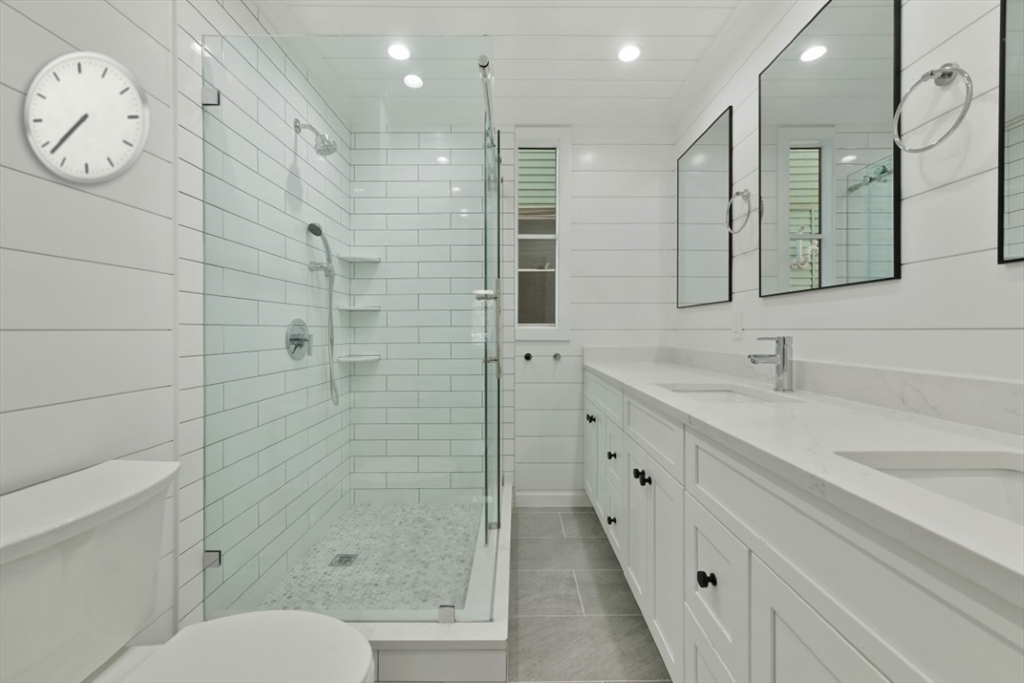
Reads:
7,38
